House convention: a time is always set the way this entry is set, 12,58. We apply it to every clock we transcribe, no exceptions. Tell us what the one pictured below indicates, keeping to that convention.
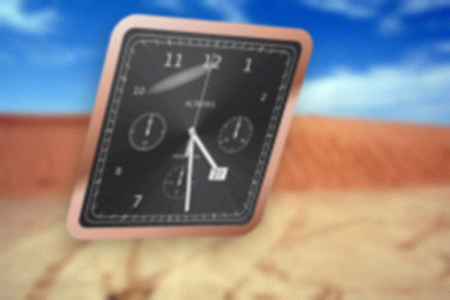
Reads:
4,28
